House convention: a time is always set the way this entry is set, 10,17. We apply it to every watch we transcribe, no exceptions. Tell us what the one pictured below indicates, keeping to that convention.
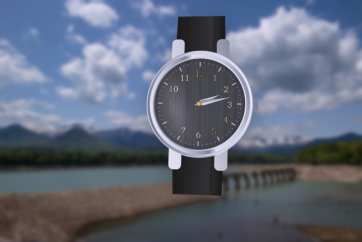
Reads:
2,13
